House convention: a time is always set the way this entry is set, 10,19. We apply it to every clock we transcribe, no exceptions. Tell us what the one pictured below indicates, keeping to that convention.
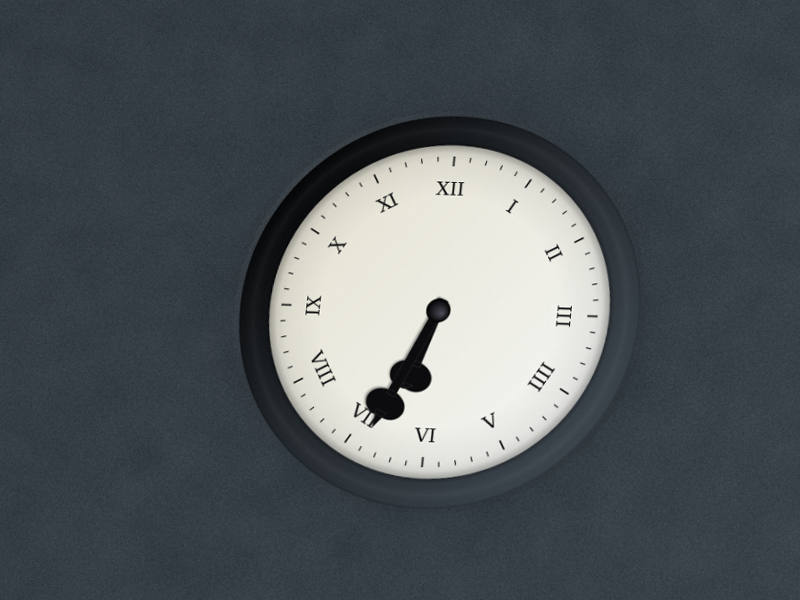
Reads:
6,34
